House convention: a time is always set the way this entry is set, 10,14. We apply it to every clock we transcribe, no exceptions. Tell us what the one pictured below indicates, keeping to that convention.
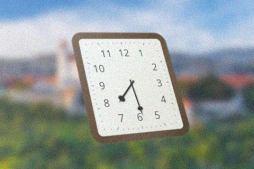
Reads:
7,29
